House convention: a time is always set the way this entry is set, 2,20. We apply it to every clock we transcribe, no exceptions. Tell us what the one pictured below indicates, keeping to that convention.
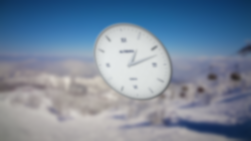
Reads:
1,12
